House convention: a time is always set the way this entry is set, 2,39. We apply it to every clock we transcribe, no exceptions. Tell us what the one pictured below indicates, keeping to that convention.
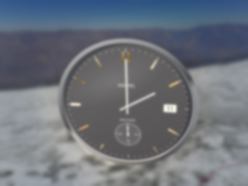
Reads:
2,00
